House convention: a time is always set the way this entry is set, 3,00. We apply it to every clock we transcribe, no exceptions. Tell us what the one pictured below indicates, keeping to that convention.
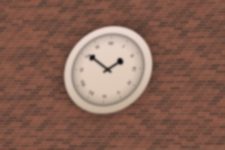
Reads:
1,51
